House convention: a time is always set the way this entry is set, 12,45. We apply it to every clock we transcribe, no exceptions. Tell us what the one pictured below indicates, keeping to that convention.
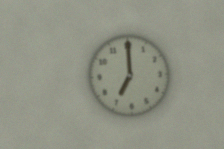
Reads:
7,00
